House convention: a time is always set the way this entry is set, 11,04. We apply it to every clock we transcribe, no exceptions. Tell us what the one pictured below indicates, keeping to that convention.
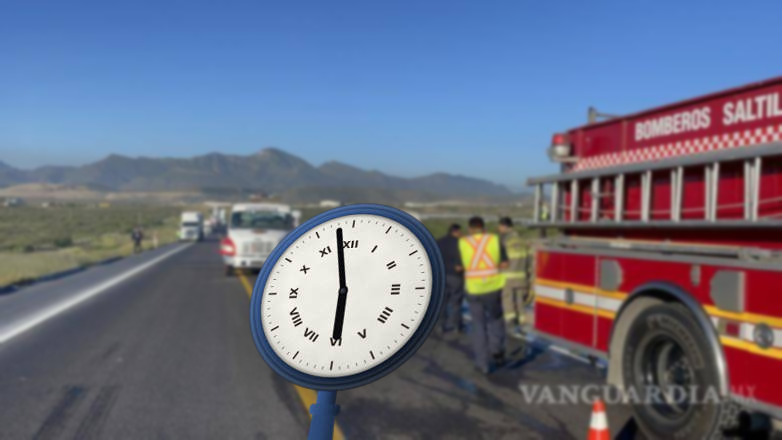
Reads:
5,58
